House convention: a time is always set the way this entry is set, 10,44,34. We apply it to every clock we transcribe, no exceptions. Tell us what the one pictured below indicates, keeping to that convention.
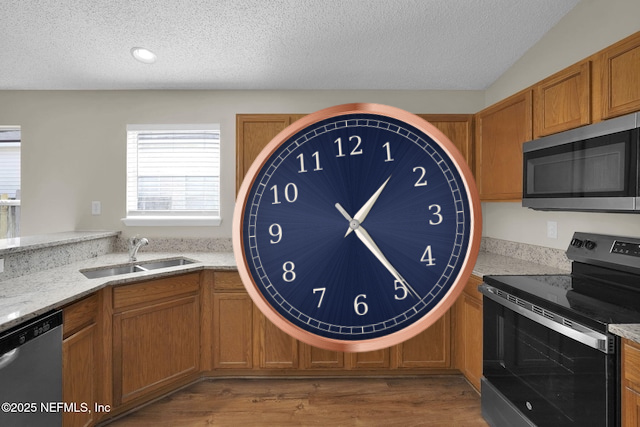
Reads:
1,24,24
